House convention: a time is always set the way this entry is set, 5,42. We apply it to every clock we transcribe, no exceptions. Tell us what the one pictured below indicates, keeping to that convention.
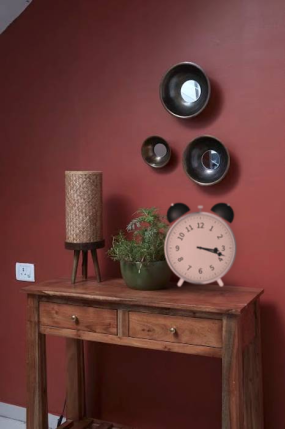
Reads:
3,18
